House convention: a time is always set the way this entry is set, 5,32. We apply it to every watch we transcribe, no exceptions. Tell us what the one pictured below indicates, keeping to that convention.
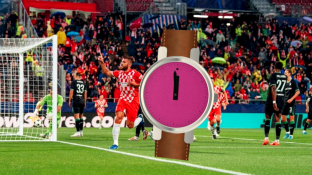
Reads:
11,59
